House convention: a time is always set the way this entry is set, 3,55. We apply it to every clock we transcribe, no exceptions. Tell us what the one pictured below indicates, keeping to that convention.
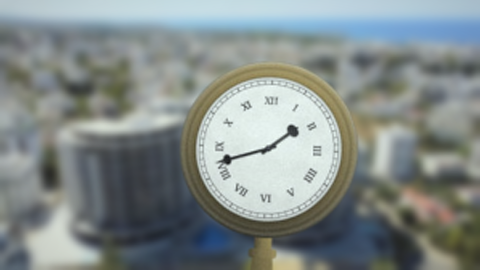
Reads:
1,42
